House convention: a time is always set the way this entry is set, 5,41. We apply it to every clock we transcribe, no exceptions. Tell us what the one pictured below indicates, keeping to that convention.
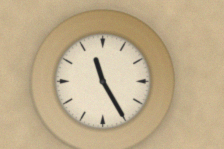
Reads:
11,25
